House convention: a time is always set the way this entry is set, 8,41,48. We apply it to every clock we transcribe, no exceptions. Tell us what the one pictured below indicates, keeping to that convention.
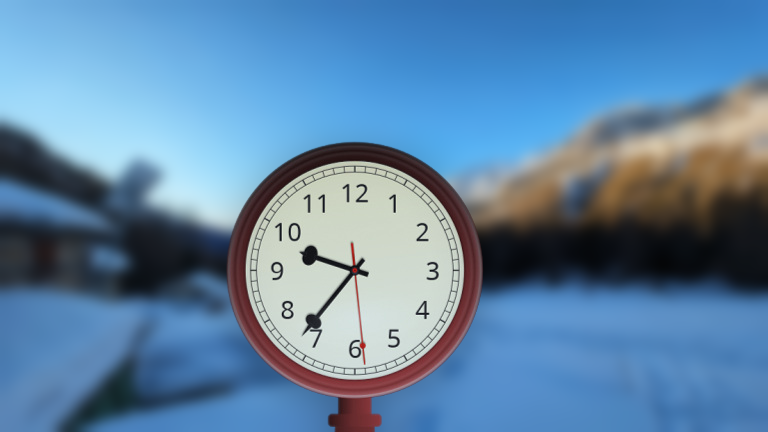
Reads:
9,36,29
